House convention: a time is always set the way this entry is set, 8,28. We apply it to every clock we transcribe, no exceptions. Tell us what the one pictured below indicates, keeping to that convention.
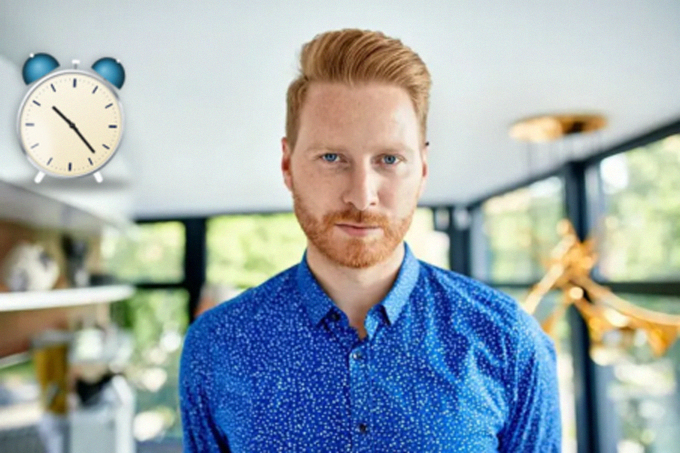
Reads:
10,23
